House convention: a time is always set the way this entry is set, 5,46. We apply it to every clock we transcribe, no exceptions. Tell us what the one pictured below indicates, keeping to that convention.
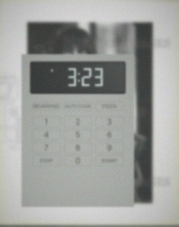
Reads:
3,23
